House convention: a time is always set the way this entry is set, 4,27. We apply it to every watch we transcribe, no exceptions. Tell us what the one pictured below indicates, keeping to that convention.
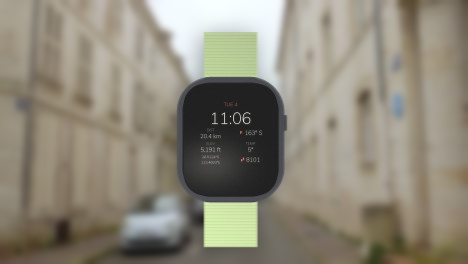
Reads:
11,06
